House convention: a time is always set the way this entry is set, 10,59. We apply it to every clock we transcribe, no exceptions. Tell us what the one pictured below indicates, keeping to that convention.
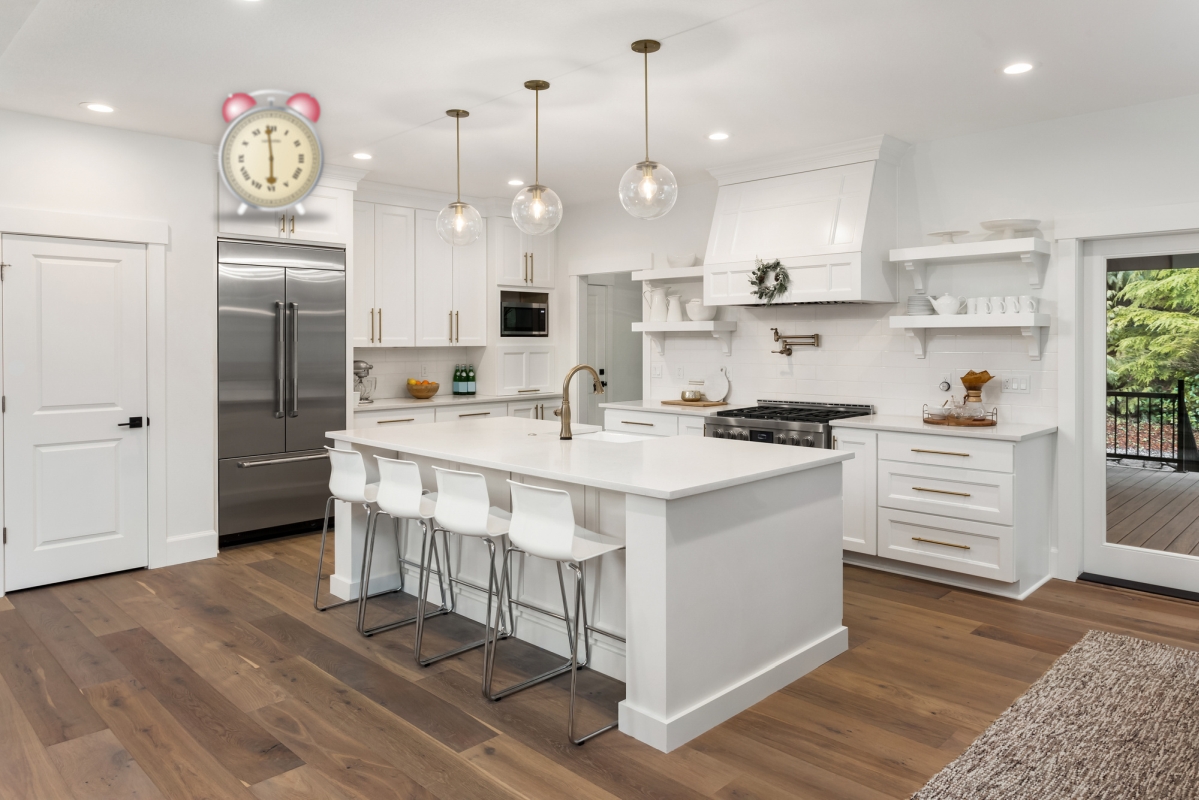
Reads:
5,59
